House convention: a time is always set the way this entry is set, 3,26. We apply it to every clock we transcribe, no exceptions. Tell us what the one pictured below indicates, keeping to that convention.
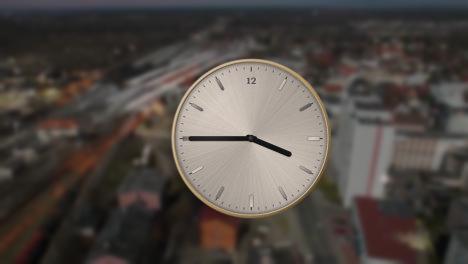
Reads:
3,45
